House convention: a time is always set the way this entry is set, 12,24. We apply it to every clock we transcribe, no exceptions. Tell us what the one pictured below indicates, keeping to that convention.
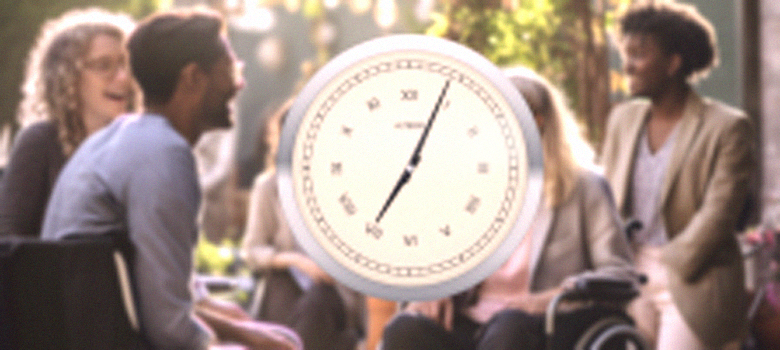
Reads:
7,04
